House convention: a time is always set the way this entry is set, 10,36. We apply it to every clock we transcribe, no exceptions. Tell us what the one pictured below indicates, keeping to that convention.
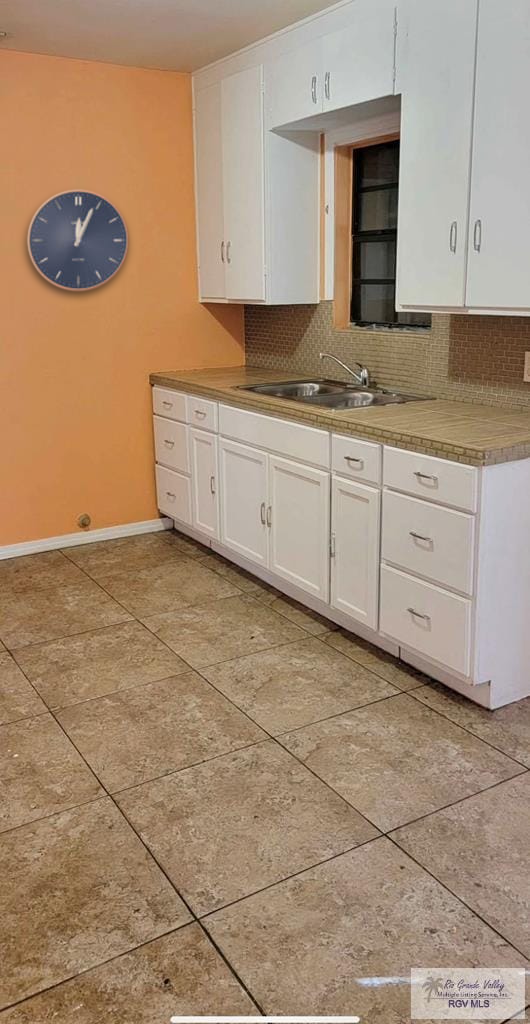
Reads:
12,04
